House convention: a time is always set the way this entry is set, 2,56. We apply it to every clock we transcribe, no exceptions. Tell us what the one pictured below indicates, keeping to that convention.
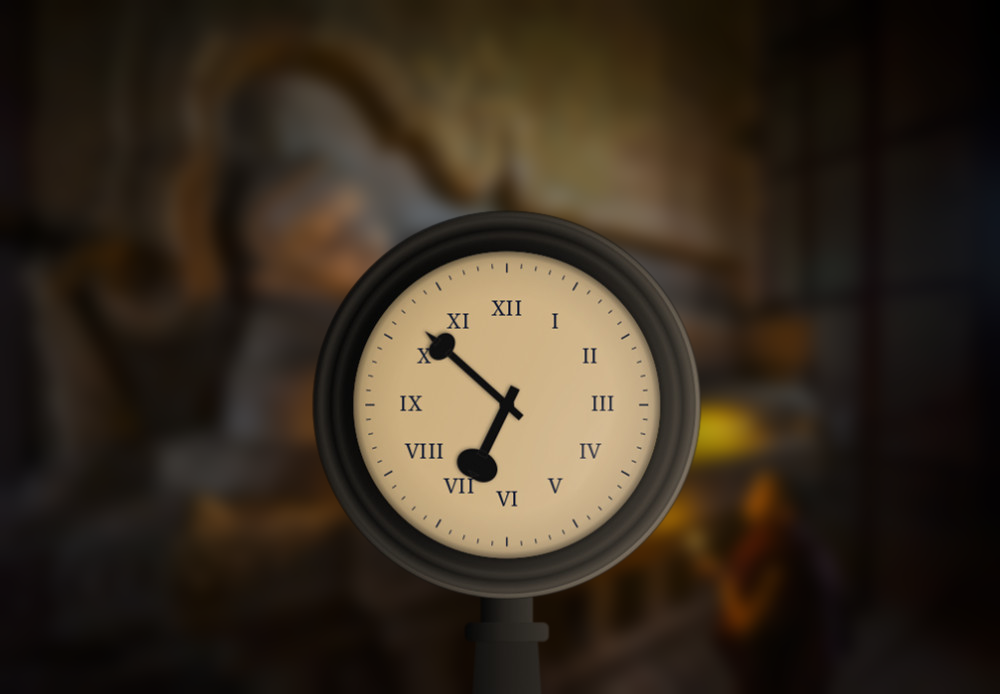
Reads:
6,52
